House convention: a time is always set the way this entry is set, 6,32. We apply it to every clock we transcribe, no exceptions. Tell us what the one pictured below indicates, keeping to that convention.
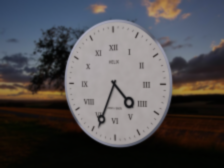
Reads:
4,34
